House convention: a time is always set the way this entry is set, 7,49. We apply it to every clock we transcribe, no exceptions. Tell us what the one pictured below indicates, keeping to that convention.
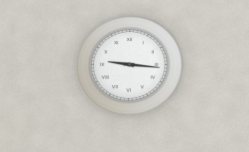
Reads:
9,16
